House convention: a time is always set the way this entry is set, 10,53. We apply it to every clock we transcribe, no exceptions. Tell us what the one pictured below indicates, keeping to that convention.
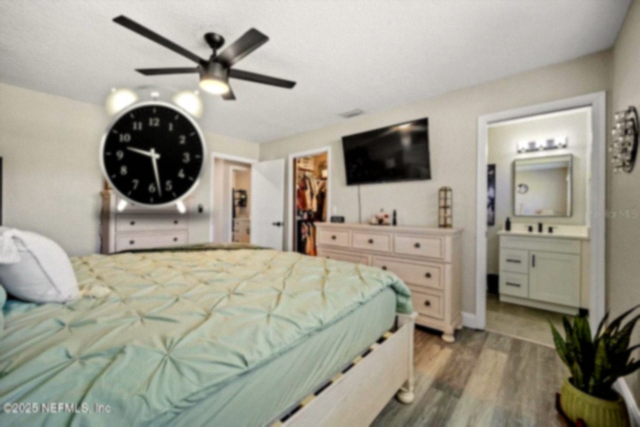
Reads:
9,28
